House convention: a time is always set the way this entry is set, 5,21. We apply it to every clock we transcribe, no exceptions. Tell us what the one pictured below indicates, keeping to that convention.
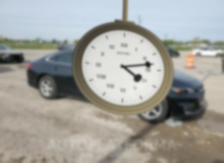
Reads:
4,13
